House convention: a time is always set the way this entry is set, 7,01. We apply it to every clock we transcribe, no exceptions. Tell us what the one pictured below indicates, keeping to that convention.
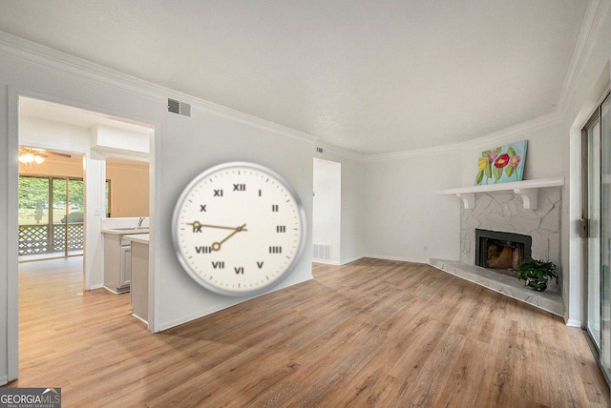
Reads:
7,46
